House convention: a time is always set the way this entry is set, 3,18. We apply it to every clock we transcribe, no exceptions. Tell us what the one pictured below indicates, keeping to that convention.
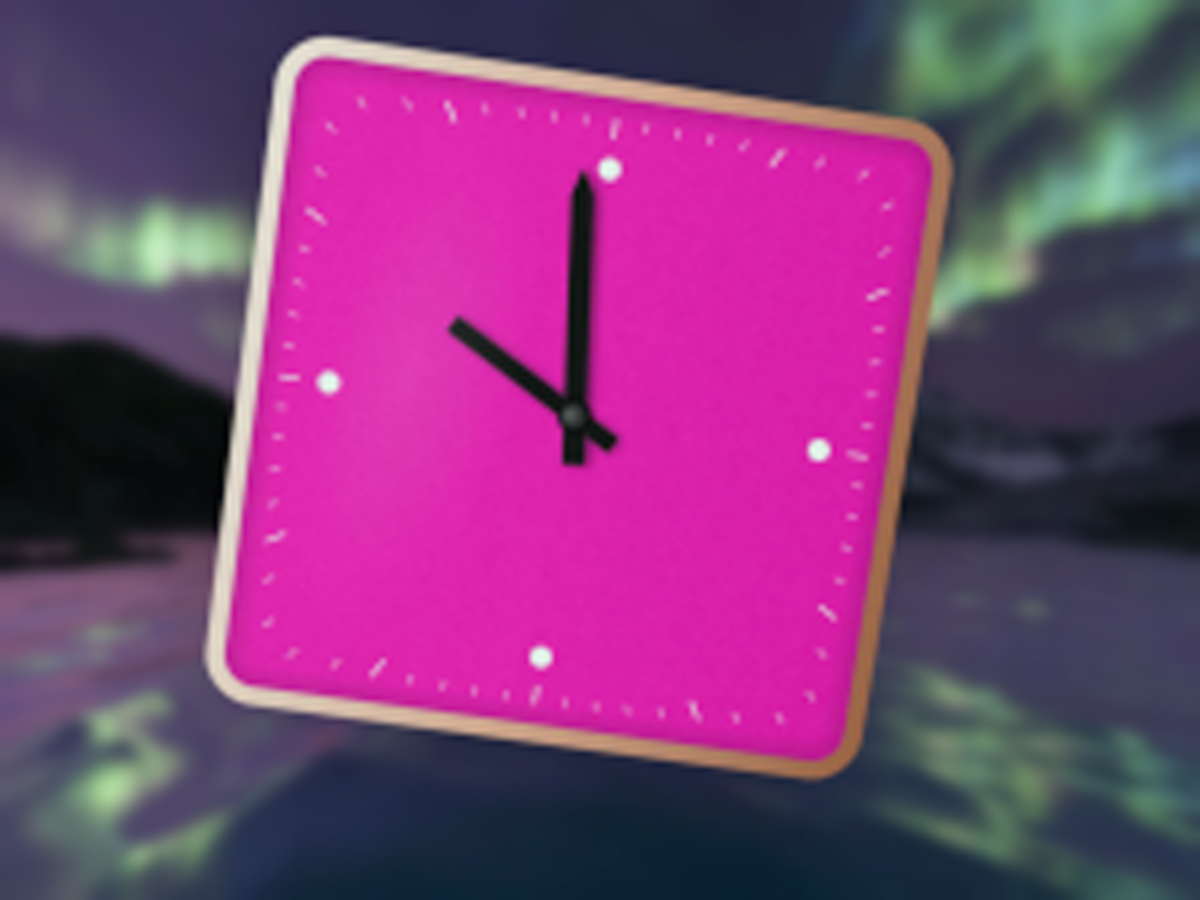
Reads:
9,59
